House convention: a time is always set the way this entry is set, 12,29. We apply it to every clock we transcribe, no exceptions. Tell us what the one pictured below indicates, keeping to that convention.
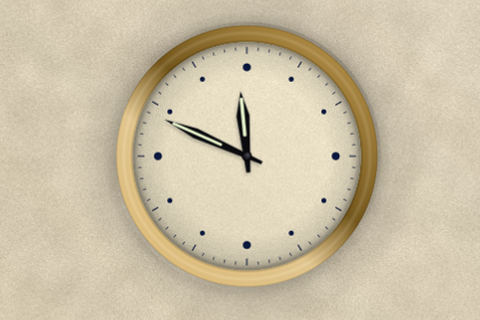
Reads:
11,49
